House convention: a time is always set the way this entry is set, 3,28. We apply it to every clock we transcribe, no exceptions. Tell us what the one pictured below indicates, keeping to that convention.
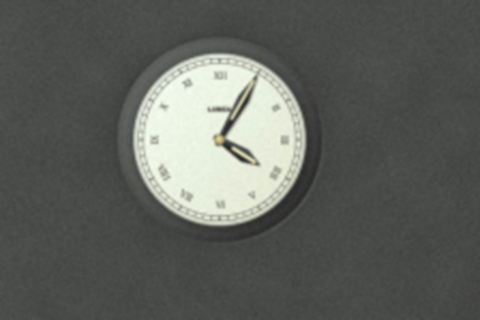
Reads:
4,05
